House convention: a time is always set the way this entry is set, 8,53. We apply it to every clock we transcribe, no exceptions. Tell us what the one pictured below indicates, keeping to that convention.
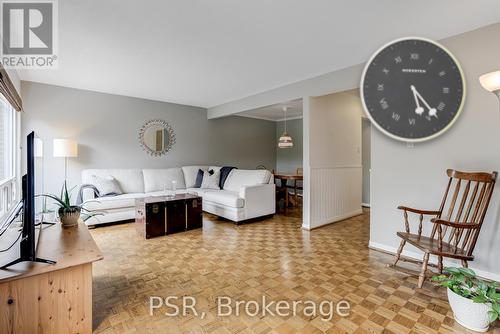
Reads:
5,23
